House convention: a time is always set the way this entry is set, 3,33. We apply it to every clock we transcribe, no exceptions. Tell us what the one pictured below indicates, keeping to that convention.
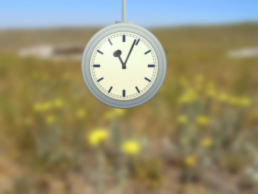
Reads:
11,04
